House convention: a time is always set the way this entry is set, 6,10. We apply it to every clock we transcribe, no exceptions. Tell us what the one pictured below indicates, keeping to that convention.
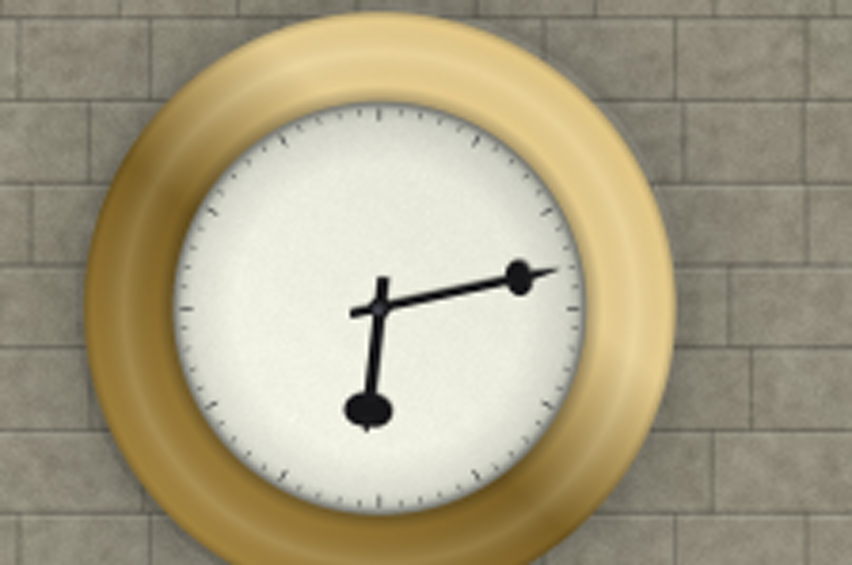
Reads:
6,13
